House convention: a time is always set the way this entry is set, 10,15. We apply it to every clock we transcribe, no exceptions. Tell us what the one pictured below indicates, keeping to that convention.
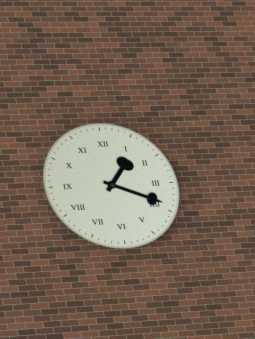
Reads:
1,19
